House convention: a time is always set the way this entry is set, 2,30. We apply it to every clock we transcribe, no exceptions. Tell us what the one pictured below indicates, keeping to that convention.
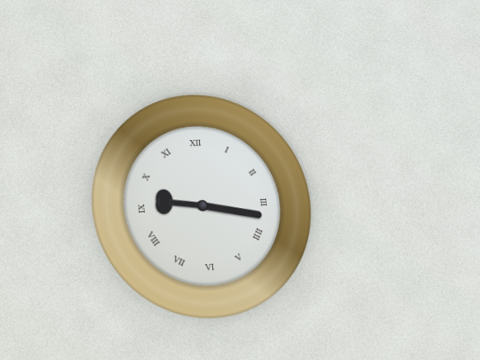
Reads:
9,17
